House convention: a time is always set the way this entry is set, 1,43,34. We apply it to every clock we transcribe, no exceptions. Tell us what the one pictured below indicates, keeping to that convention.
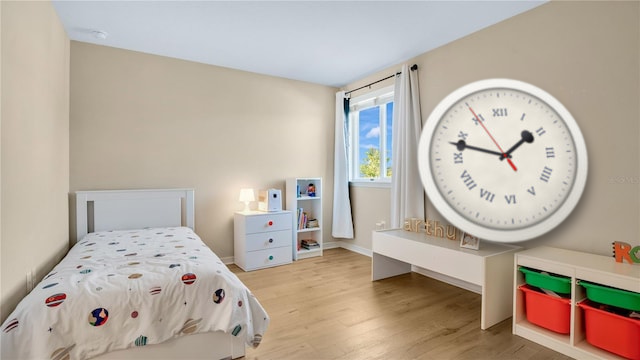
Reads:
1,47,55
